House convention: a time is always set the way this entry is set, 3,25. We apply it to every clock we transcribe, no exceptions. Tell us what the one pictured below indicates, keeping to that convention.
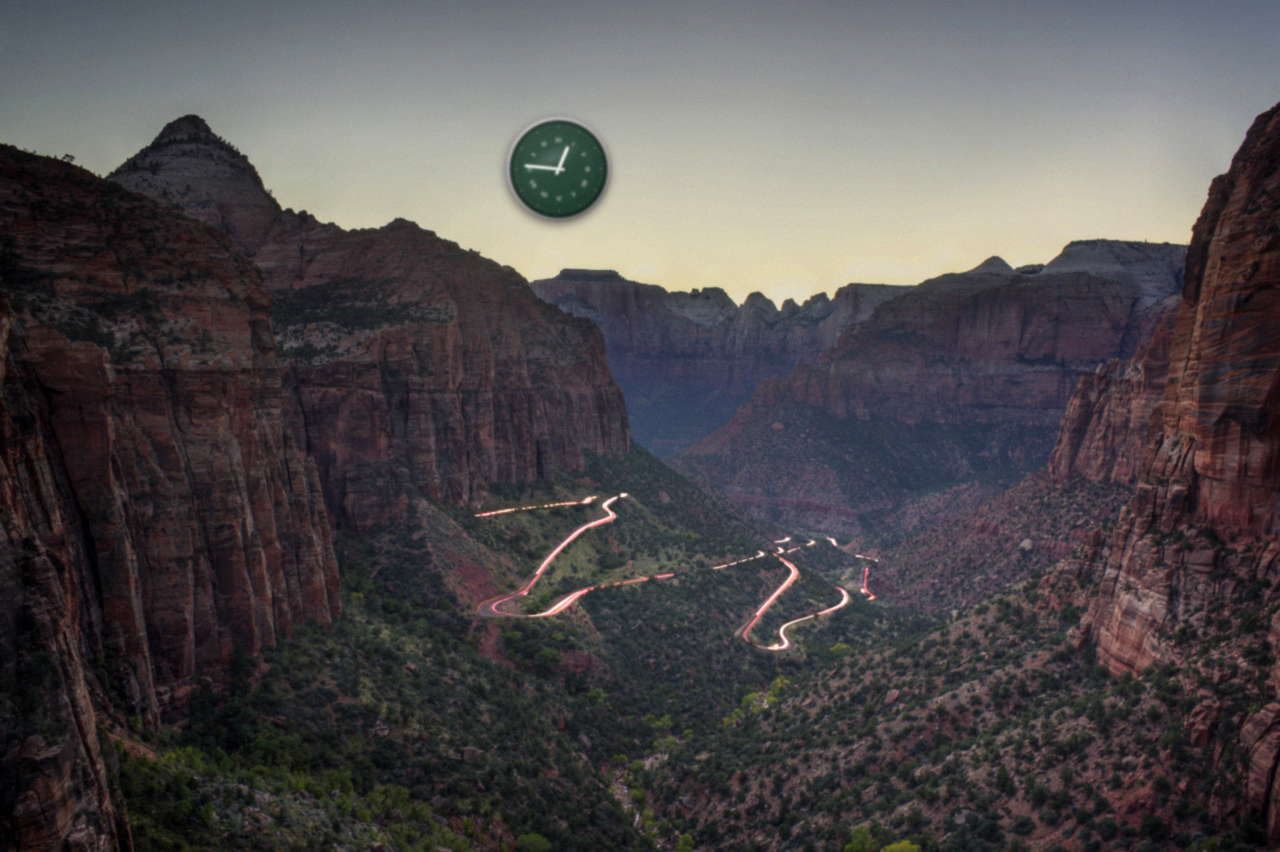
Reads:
12,46
